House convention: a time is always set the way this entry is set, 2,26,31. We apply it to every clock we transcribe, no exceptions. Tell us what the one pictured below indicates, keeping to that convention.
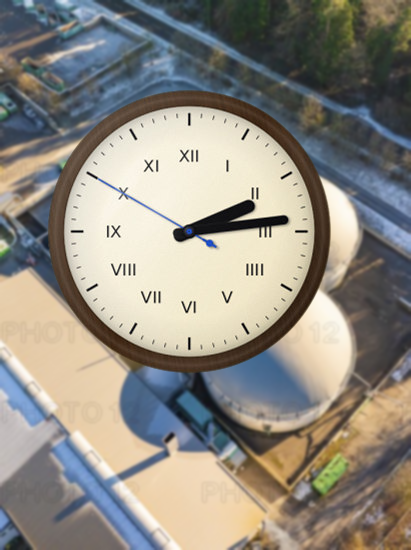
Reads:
2,13,50
